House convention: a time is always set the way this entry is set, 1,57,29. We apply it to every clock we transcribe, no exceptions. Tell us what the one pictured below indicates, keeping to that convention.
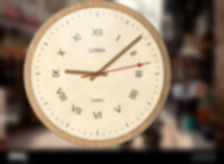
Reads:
9,08,13
